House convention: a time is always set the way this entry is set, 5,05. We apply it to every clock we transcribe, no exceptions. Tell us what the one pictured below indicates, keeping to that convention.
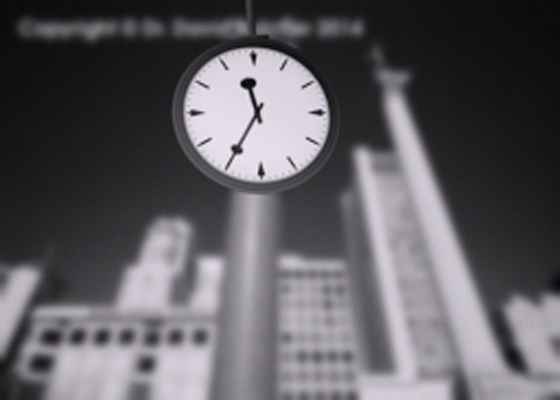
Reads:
11,35
